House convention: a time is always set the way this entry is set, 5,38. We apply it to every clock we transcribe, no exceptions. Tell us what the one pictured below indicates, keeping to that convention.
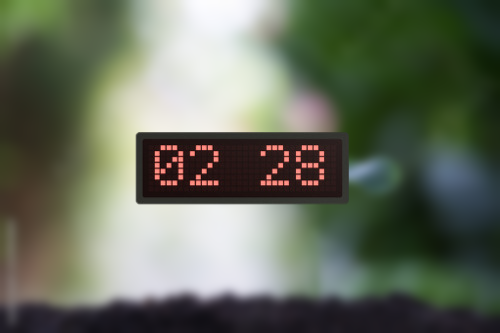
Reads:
2,28
